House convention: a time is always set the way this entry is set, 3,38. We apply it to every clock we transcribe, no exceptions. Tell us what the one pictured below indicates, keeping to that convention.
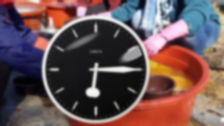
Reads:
6,15
